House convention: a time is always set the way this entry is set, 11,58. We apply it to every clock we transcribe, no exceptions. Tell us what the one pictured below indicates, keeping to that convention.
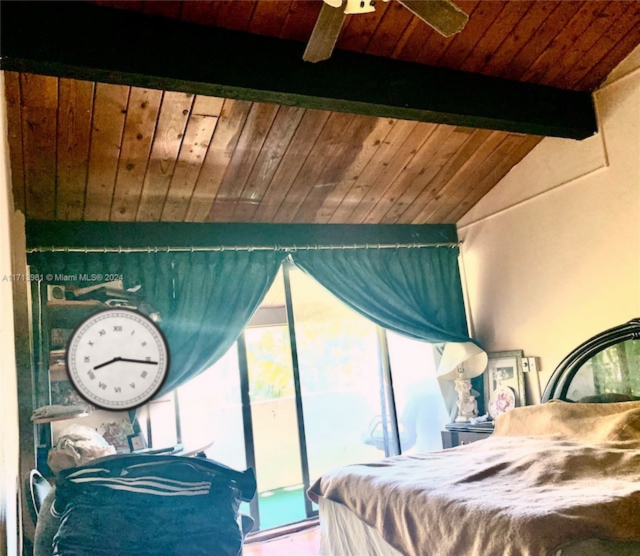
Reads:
8,16
